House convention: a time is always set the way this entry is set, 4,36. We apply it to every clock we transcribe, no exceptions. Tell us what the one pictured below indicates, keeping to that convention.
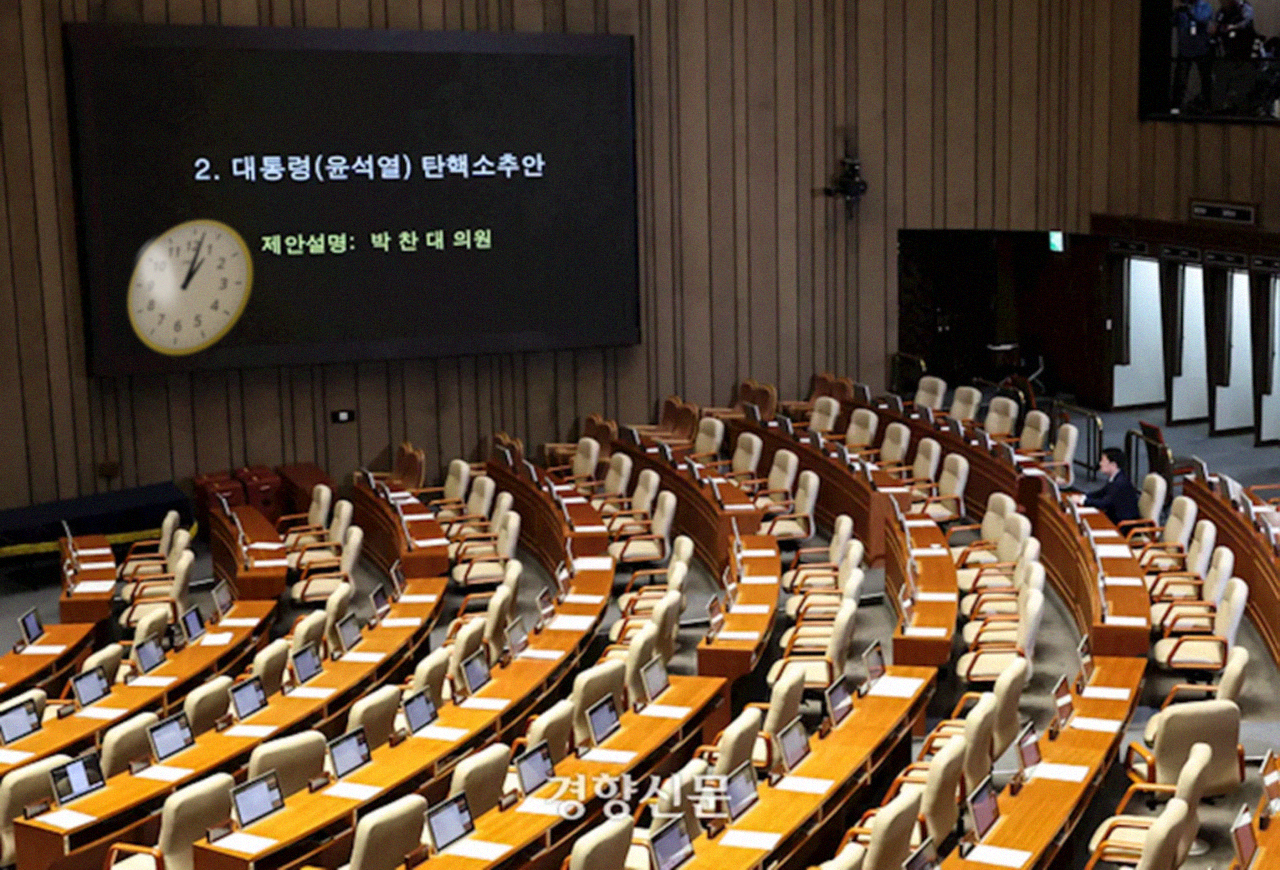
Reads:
1,02
